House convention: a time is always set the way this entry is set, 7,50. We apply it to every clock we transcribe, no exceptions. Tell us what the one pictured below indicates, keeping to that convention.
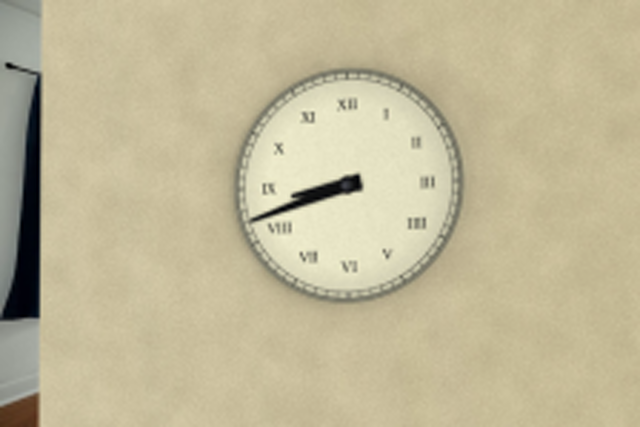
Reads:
8,42
